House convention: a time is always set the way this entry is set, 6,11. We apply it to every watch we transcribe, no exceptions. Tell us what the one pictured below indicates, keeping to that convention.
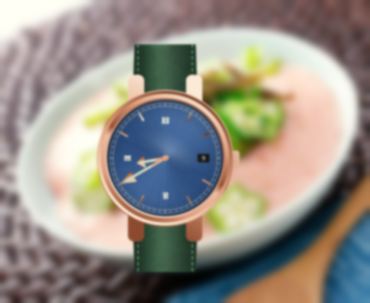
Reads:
8,40
